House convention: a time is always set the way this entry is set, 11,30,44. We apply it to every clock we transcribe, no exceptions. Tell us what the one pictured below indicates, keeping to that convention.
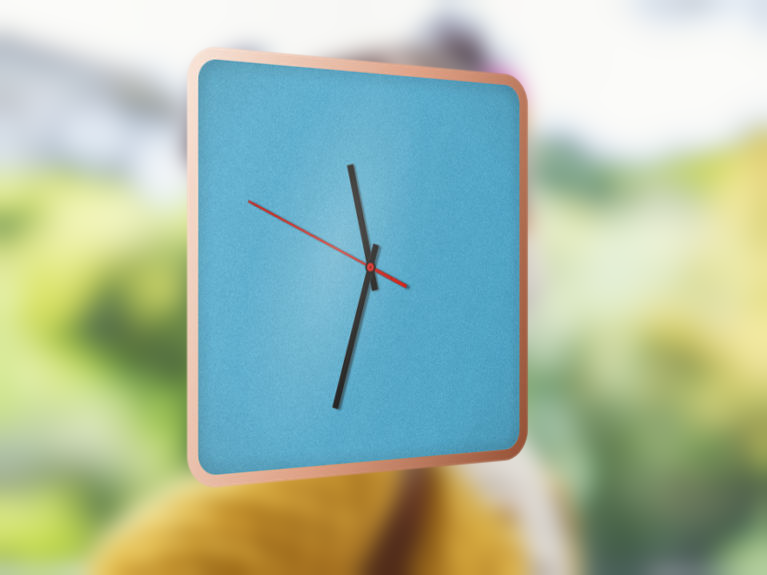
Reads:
11,32,49
